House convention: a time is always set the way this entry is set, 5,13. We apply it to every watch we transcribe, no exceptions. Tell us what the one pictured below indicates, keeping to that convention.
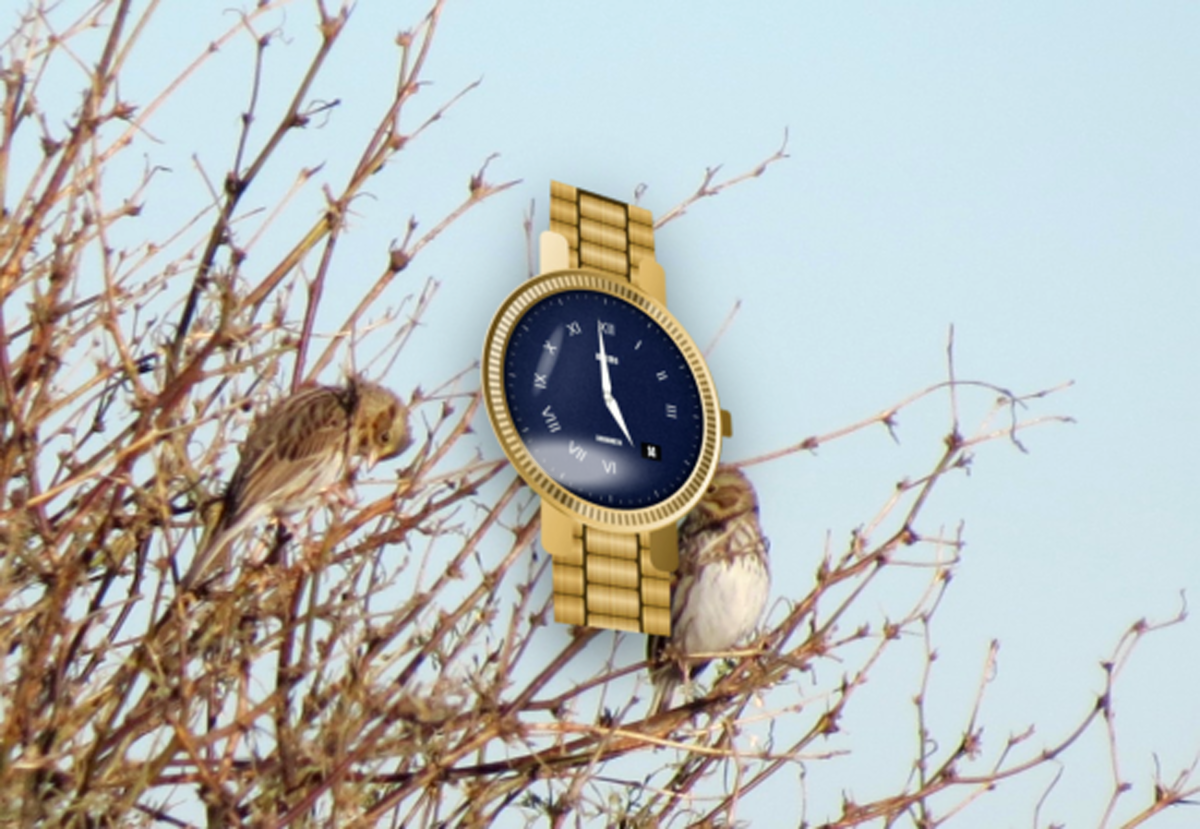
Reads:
4,59
